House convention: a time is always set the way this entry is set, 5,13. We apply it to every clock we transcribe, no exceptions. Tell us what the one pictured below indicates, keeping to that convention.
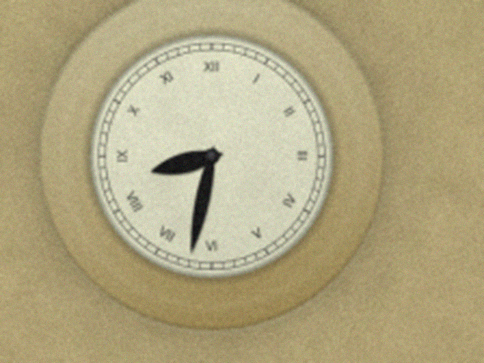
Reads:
8,32
